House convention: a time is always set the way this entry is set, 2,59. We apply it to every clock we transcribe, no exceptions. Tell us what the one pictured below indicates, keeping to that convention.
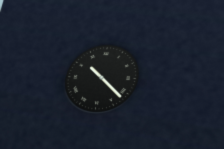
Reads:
10,22
